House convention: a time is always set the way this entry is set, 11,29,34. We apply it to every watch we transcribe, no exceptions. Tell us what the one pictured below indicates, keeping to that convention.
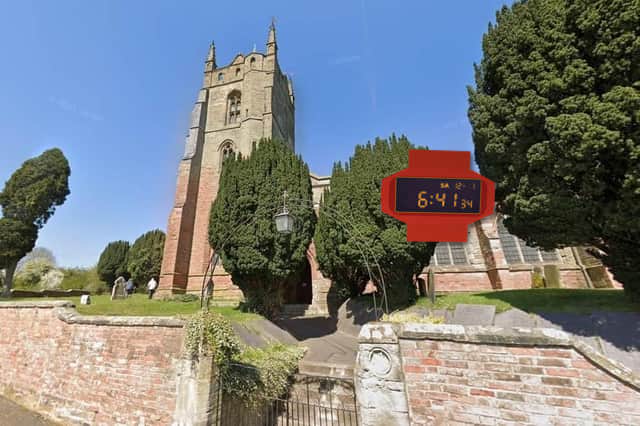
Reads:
6,41,34
